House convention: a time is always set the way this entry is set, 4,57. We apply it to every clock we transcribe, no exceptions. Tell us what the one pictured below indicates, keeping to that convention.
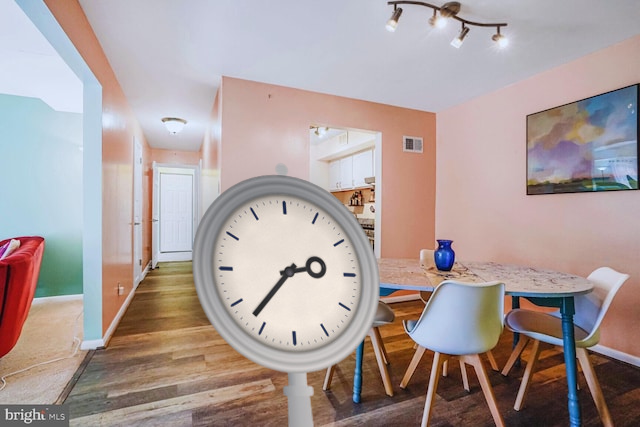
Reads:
2,37
